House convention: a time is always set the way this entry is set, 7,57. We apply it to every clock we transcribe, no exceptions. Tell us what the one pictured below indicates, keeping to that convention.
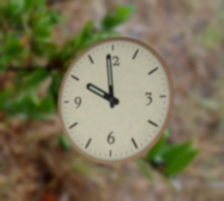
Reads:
9,59
